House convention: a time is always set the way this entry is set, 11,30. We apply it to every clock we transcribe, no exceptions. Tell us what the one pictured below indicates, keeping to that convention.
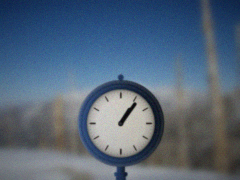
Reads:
1,06
